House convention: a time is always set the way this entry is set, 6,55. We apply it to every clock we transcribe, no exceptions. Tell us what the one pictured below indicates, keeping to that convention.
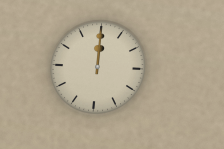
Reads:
12,00
